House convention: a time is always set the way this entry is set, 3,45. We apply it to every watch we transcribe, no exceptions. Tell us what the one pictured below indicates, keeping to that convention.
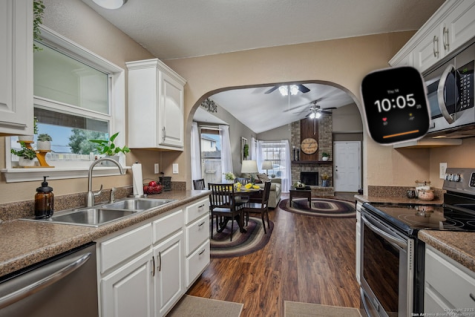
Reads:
10,05
